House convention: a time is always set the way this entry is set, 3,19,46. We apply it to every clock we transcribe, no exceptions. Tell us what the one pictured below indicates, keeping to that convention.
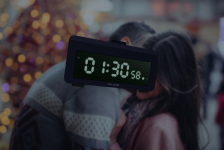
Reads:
1,30,58
